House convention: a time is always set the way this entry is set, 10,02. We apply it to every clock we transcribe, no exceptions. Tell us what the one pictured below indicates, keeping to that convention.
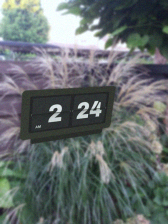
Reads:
2,24
